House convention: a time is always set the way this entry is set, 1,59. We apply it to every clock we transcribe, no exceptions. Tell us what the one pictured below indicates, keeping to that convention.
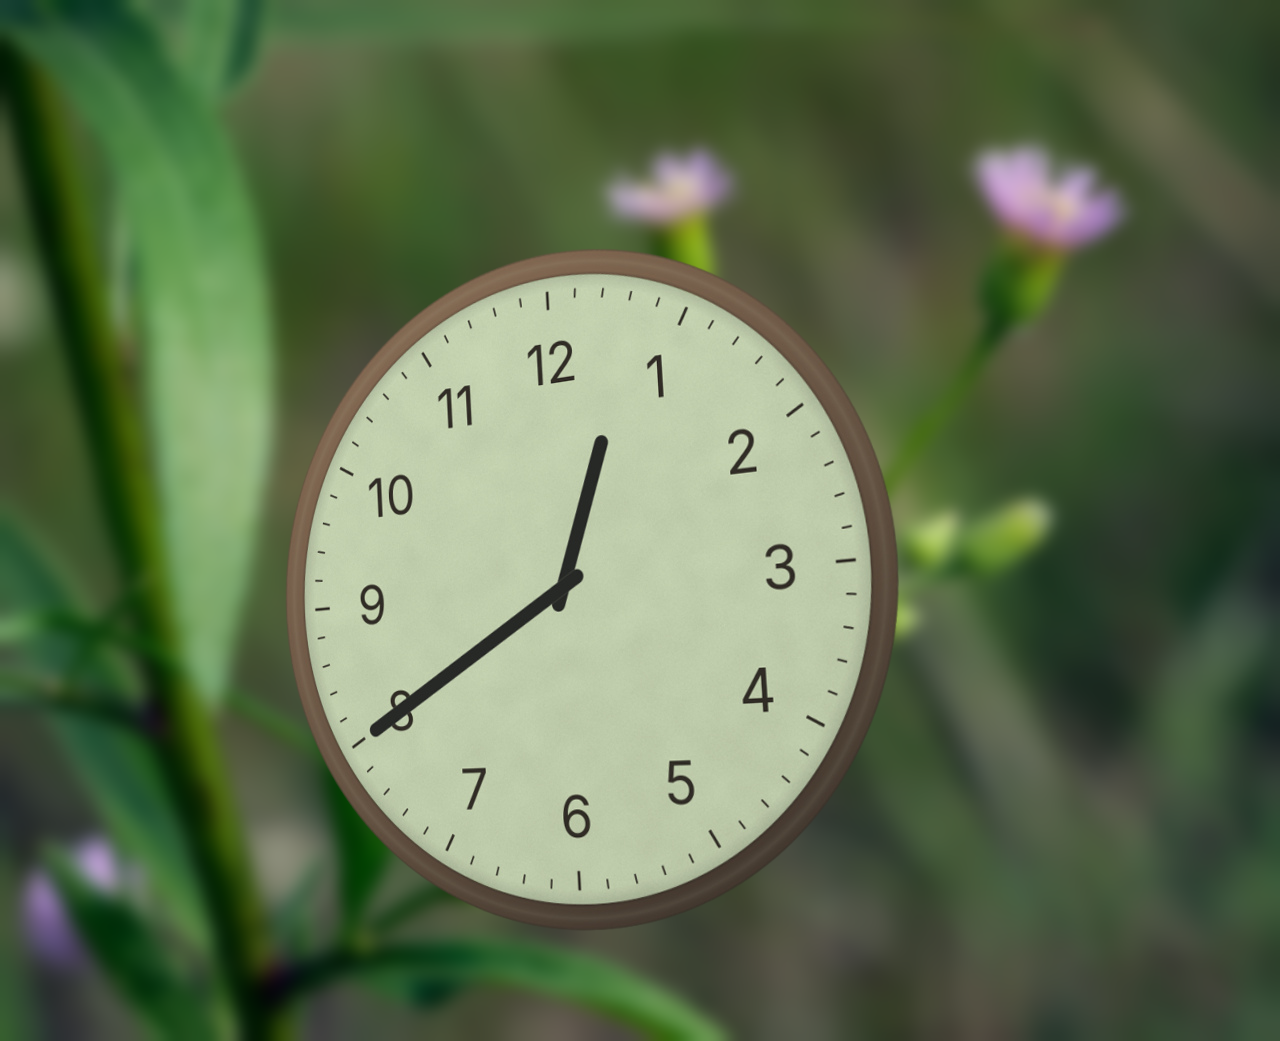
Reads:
12,40
